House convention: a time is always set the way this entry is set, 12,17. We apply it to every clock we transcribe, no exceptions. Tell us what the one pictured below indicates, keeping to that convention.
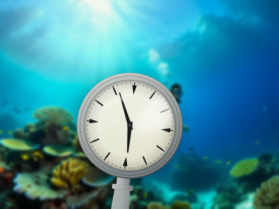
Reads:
5,56
